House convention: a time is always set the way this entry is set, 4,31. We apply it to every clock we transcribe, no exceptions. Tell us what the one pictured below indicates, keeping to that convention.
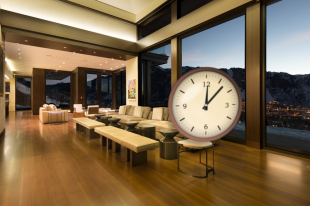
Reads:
12,07
